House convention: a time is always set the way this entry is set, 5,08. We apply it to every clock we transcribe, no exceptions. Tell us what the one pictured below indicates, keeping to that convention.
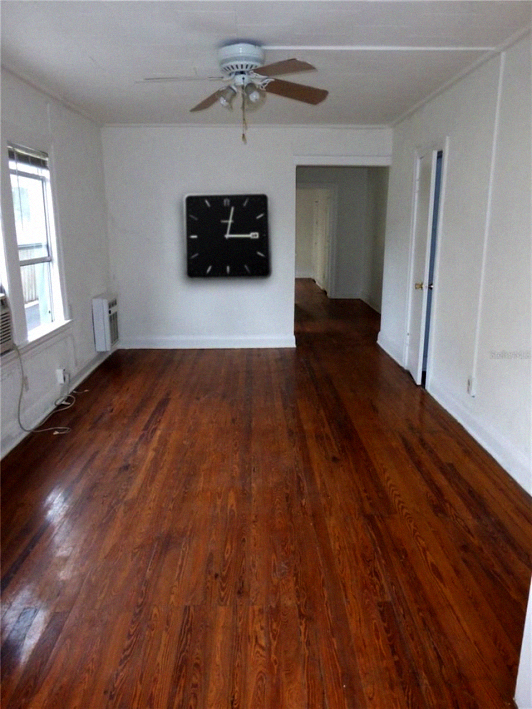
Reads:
3,02
